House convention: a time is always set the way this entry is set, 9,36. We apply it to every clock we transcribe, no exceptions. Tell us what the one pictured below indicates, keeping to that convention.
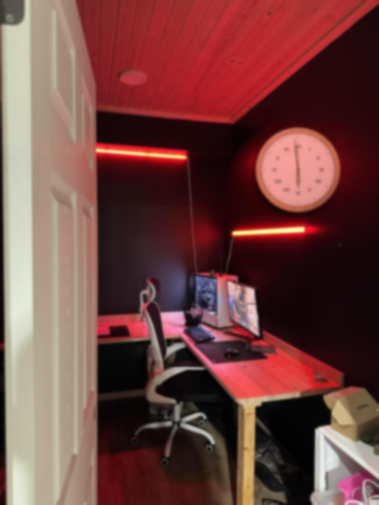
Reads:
5,59
